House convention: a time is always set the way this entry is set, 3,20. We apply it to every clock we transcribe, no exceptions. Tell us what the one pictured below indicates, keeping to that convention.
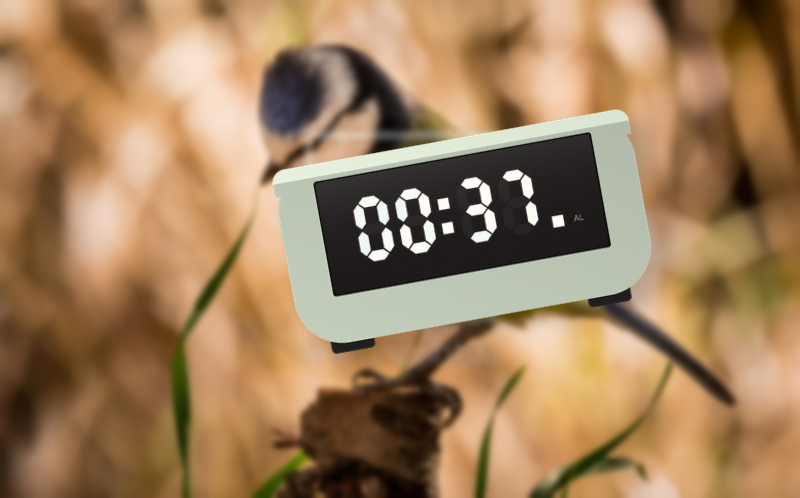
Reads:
0,37
